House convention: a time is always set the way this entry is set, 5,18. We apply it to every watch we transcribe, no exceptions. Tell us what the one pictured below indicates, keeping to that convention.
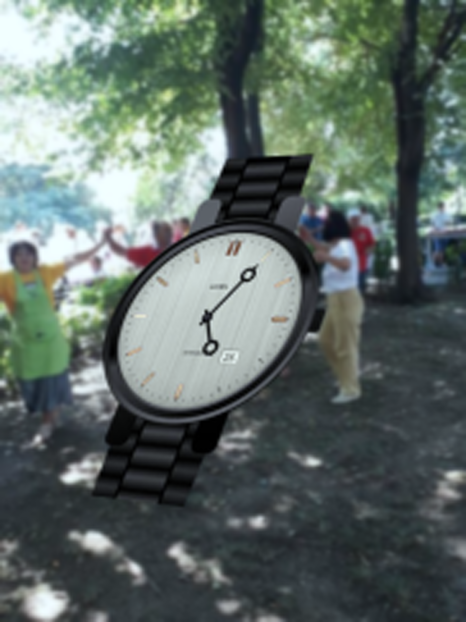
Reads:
5,05
